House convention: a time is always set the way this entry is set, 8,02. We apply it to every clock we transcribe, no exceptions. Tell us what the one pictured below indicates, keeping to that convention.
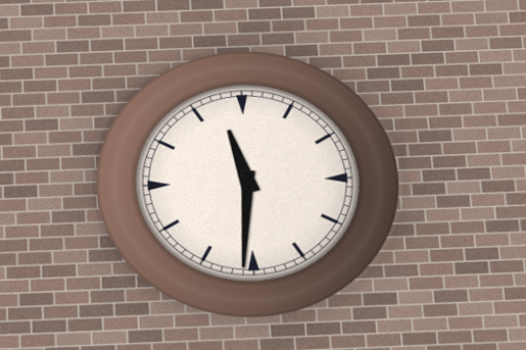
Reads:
11,31
